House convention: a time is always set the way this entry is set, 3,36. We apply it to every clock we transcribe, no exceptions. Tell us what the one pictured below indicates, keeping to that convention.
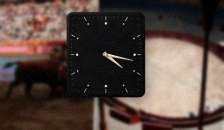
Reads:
4,17
